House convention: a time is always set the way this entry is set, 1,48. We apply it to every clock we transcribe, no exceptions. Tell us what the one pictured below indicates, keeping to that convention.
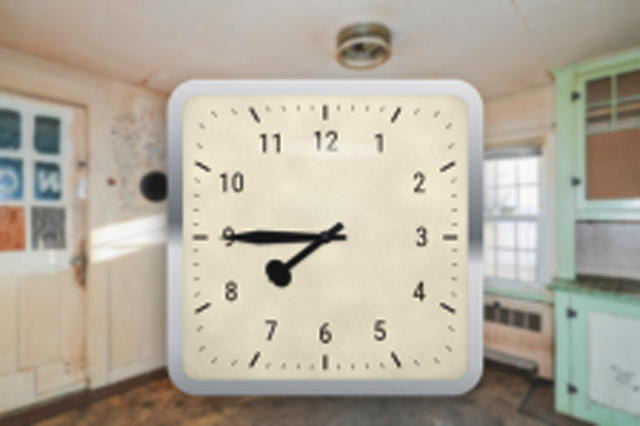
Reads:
7,45
